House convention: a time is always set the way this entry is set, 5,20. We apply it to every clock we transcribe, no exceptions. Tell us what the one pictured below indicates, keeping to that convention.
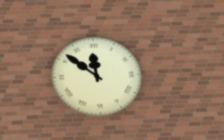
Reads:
11,52
